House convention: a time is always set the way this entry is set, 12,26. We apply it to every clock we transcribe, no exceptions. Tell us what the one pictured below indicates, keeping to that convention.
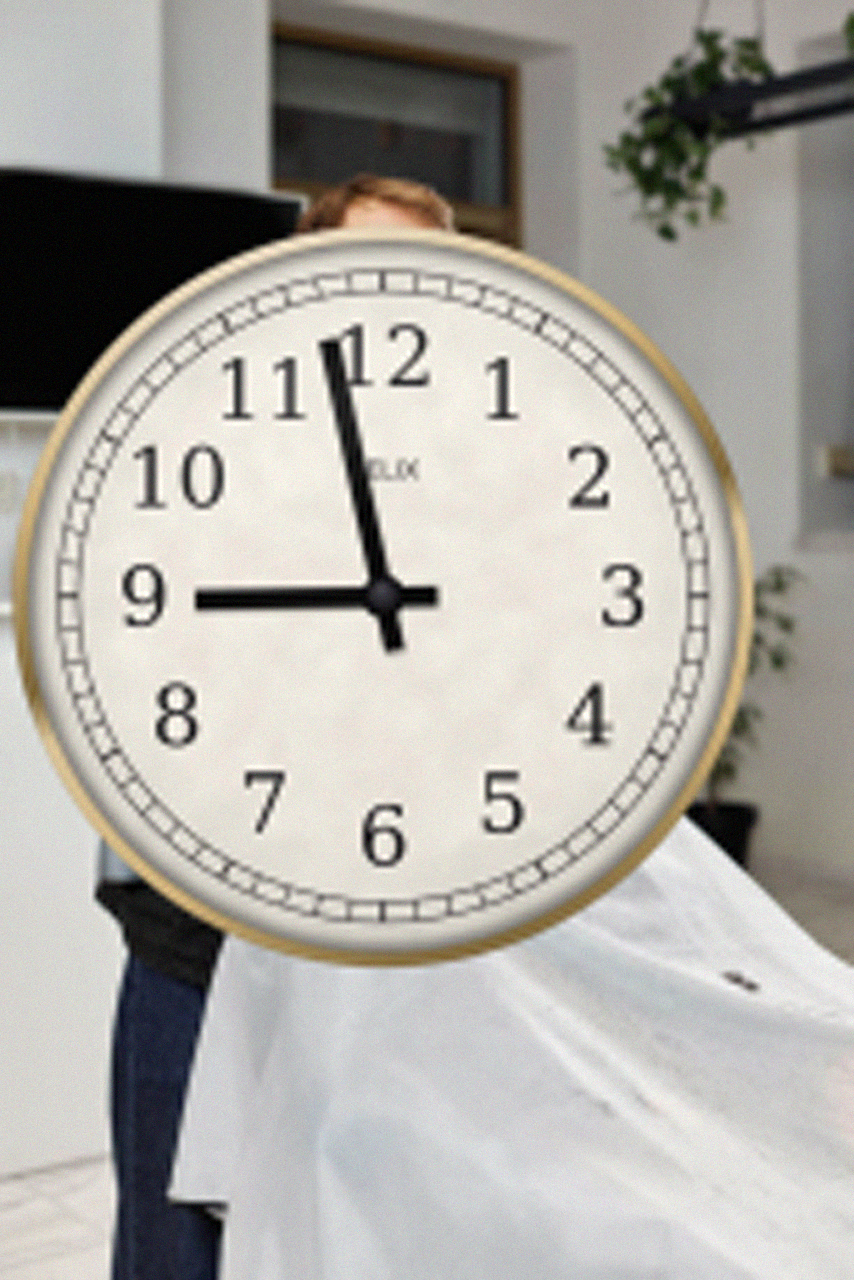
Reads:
8,58
